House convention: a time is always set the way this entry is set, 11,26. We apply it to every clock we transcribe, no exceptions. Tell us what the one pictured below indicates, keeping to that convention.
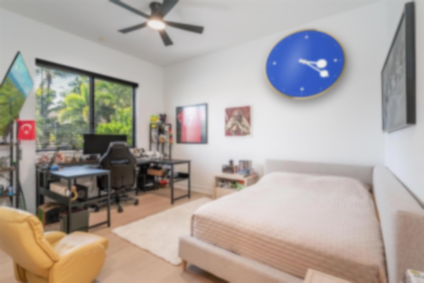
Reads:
3,21
